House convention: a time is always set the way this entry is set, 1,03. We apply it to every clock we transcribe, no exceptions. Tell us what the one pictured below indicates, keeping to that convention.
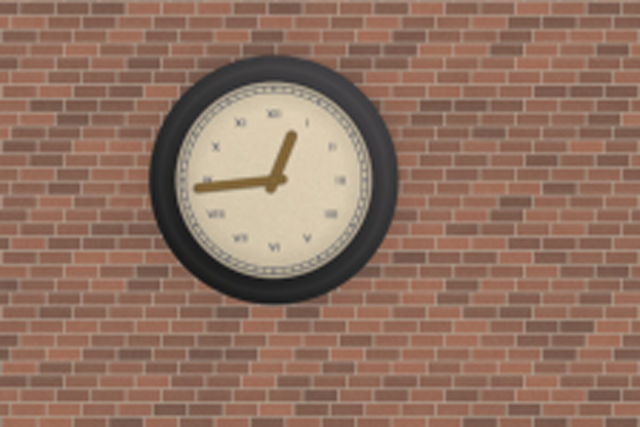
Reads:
12,44
